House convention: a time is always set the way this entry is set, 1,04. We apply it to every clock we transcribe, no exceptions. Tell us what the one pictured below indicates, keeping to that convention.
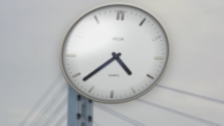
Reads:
4,38
